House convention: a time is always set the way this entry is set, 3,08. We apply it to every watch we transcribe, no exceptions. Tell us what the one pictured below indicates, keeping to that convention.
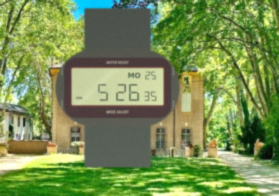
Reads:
5,26
